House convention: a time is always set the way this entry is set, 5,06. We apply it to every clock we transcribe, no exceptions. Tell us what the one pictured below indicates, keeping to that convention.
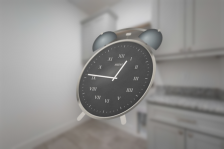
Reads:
12,46
